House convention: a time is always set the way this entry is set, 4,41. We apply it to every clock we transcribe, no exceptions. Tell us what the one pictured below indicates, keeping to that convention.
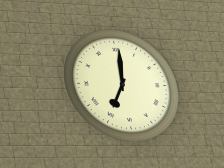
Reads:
7,01
